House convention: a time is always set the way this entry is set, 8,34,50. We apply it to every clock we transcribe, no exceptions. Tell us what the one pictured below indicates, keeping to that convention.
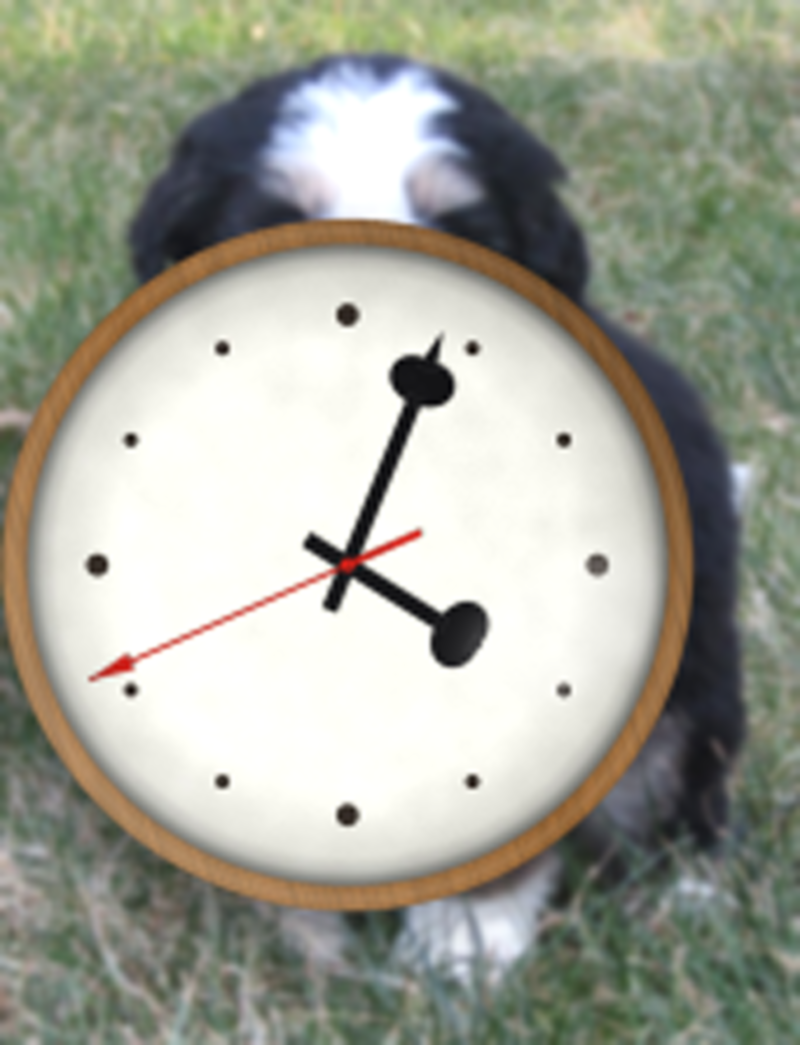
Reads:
4,03,41
